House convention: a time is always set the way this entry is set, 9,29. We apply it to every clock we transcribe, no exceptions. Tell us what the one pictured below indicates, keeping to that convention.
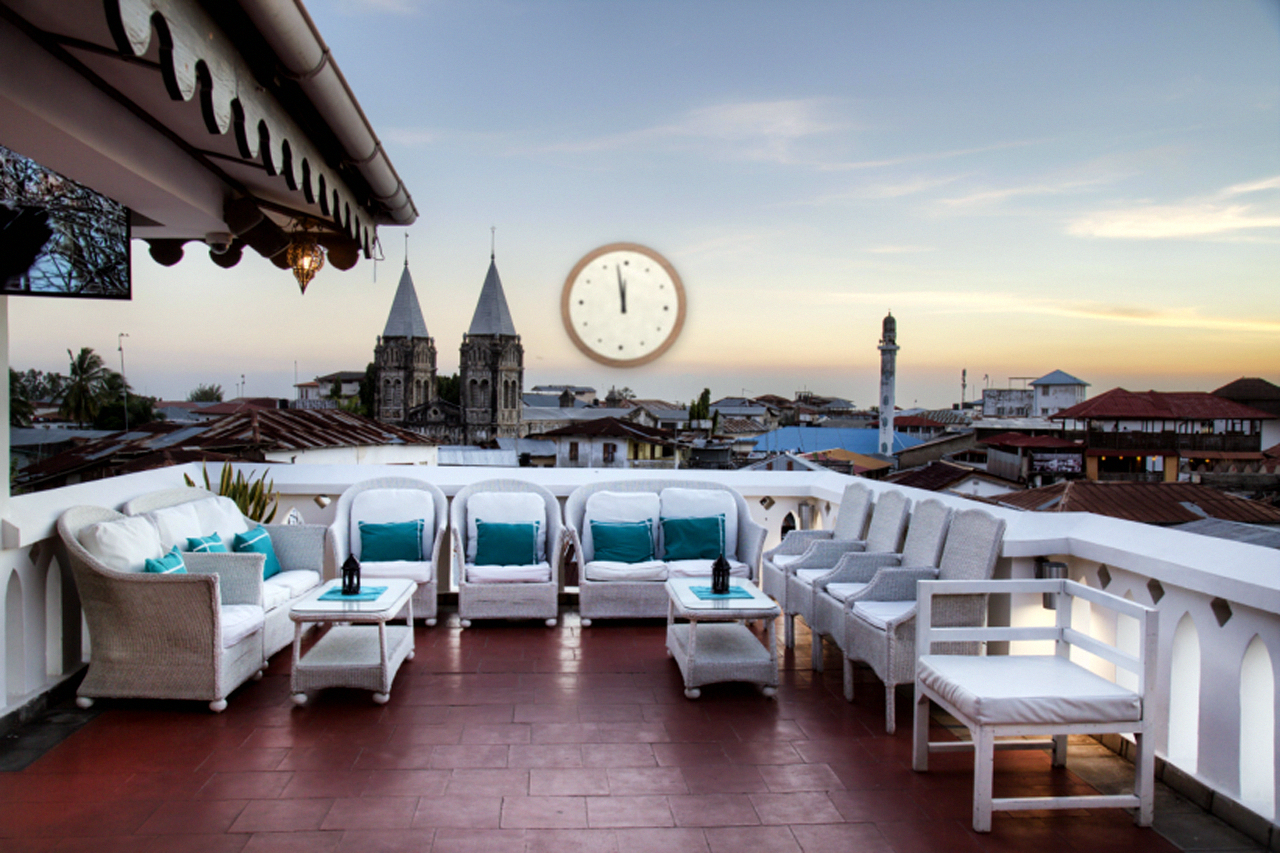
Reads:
11,58
